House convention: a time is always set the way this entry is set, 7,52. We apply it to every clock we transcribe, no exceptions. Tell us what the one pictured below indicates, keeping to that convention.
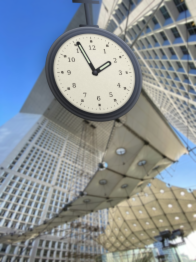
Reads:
1,56
